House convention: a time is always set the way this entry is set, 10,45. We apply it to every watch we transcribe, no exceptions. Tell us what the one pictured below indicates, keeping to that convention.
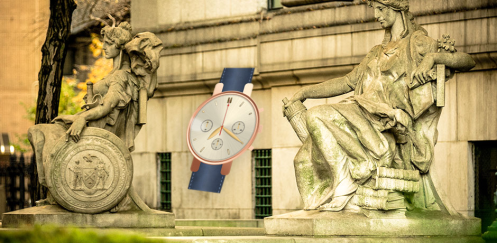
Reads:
7,20
